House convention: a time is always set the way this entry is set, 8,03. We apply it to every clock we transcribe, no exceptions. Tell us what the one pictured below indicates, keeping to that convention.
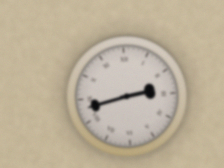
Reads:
2,43
